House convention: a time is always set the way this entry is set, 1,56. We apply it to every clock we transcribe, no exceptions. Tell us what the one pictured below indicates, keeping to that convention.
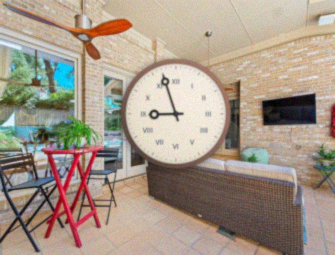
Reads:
8,57
